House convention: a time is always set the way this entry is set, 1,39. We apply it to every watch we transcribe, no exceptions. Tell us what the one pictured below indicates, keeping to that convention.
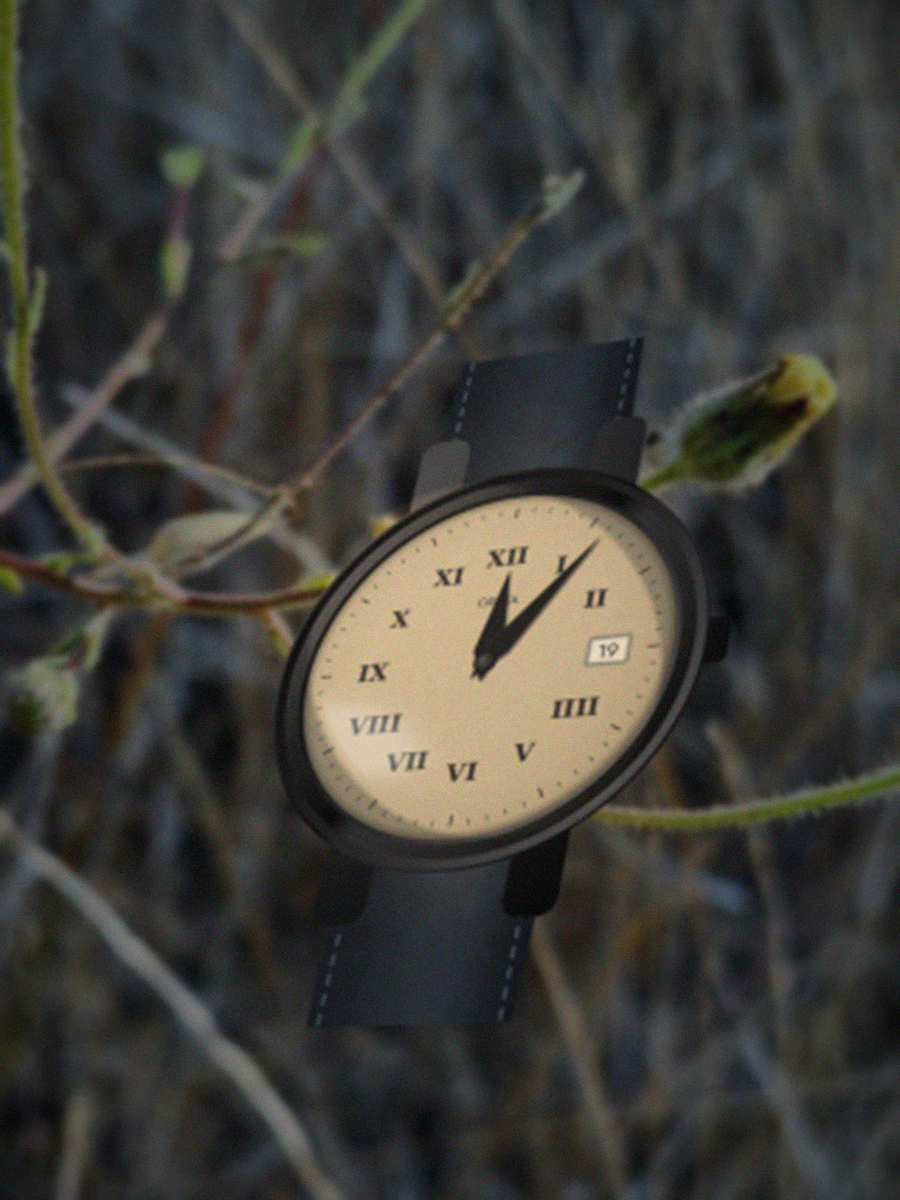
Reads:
12,06
